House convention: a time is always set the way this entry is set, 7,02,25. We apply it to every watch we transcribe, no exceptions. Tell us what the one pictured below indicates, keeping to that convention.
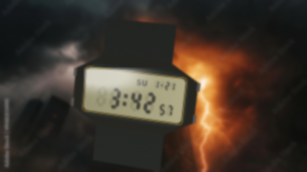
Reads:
3,42,57
